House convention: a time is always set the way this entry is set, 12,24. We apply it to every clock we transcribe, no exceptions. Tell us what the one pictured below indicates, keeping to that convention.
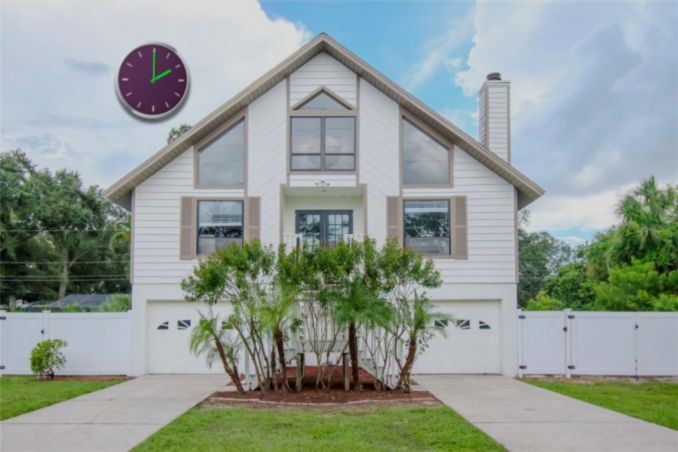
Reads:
2,00
